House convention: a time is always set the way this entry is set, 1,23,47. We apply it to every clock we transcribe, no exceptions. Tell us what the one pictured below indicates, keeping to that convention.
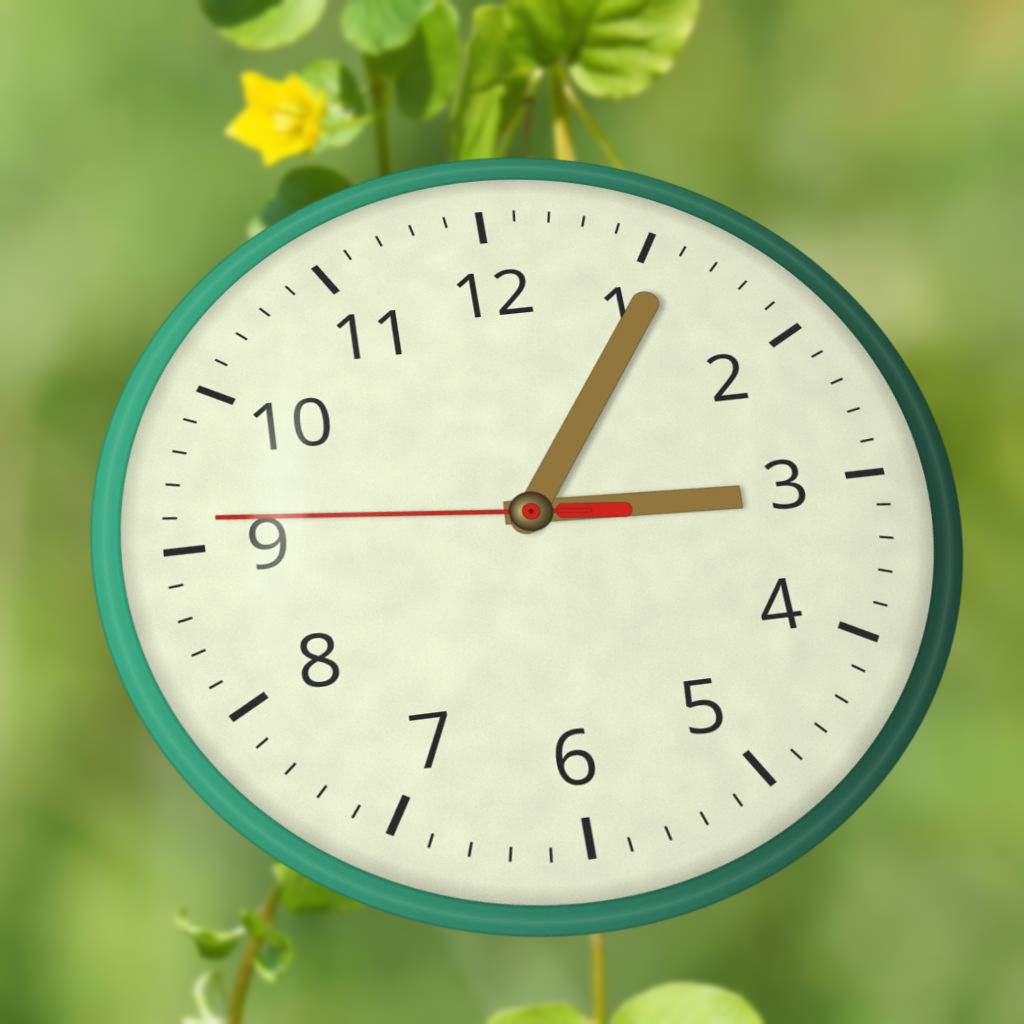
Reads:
3,05,46
